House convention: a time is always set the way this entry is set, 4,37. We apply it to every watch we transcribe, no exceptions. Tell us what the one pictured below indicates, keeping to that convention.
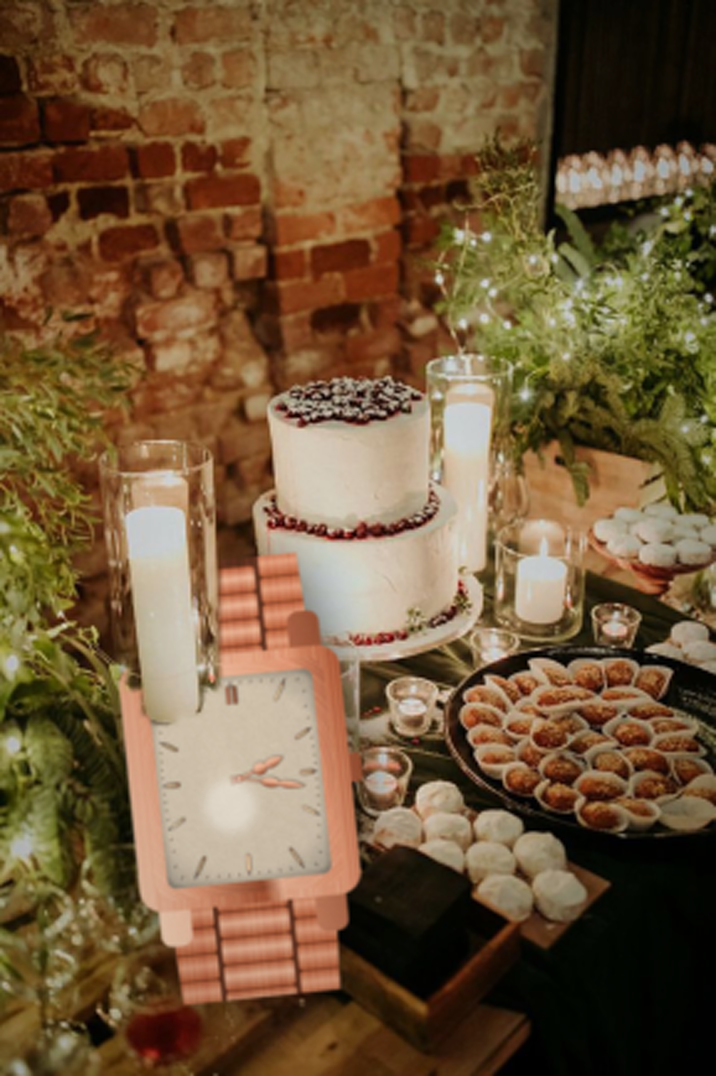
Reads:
2,17
